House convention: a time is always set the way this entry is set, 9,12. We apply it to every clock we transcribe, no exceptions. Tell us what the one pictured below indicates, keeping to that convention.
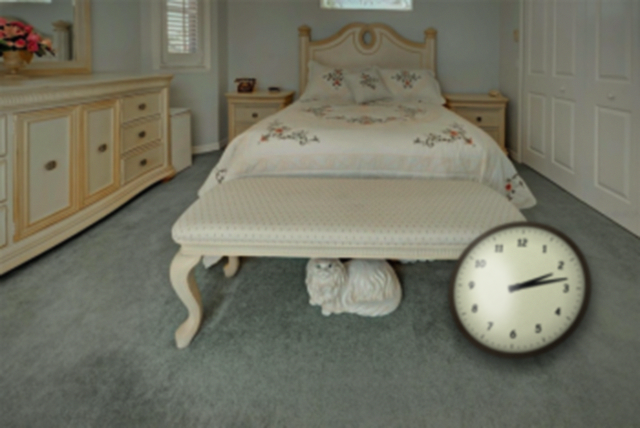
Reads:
2,13
